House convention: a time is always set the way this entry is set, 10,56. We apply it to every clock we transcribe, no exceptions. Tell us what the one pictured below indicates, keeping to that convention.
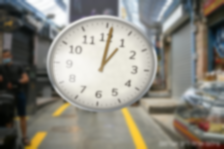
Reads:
1,01
